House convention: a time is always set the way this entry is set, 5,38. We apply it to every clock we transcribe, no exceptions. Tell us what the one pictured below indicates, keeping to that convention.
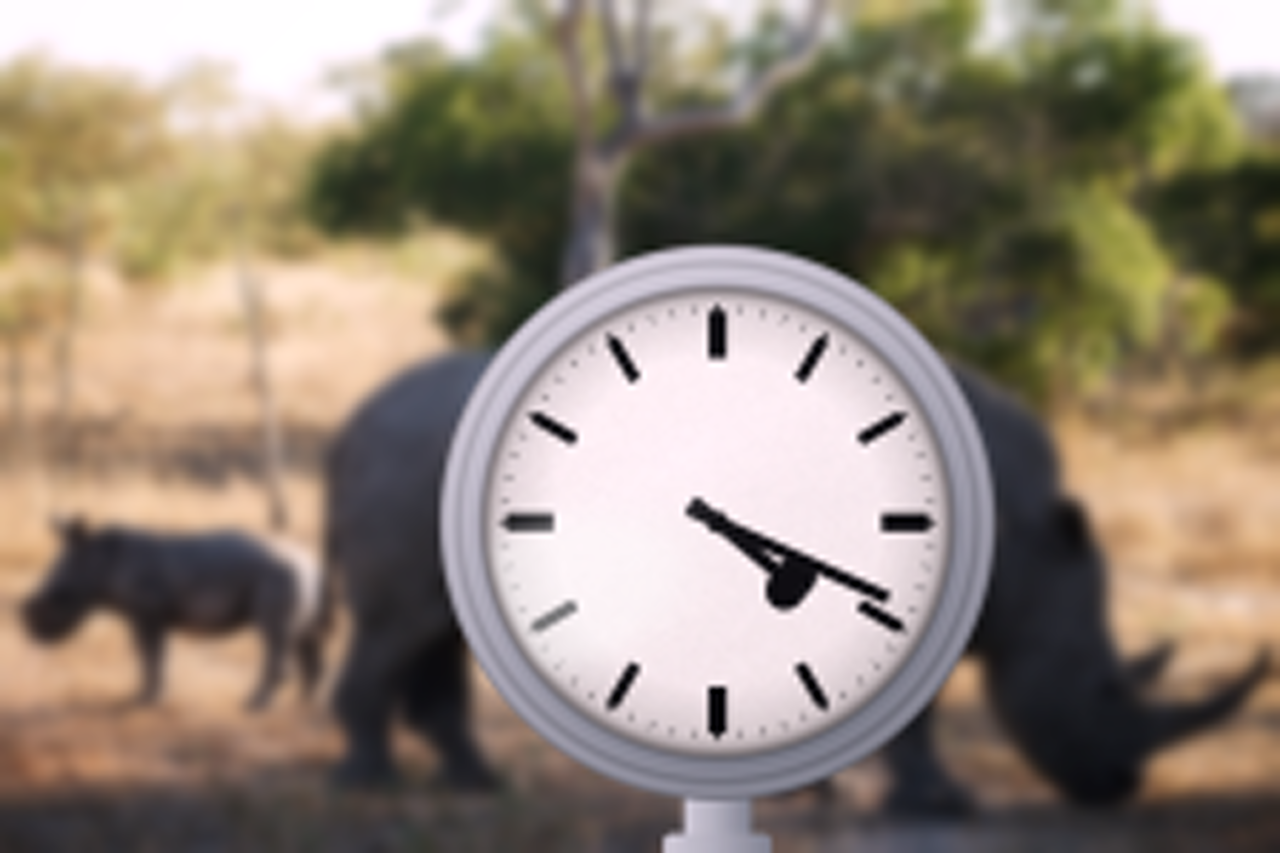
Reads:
4,19
